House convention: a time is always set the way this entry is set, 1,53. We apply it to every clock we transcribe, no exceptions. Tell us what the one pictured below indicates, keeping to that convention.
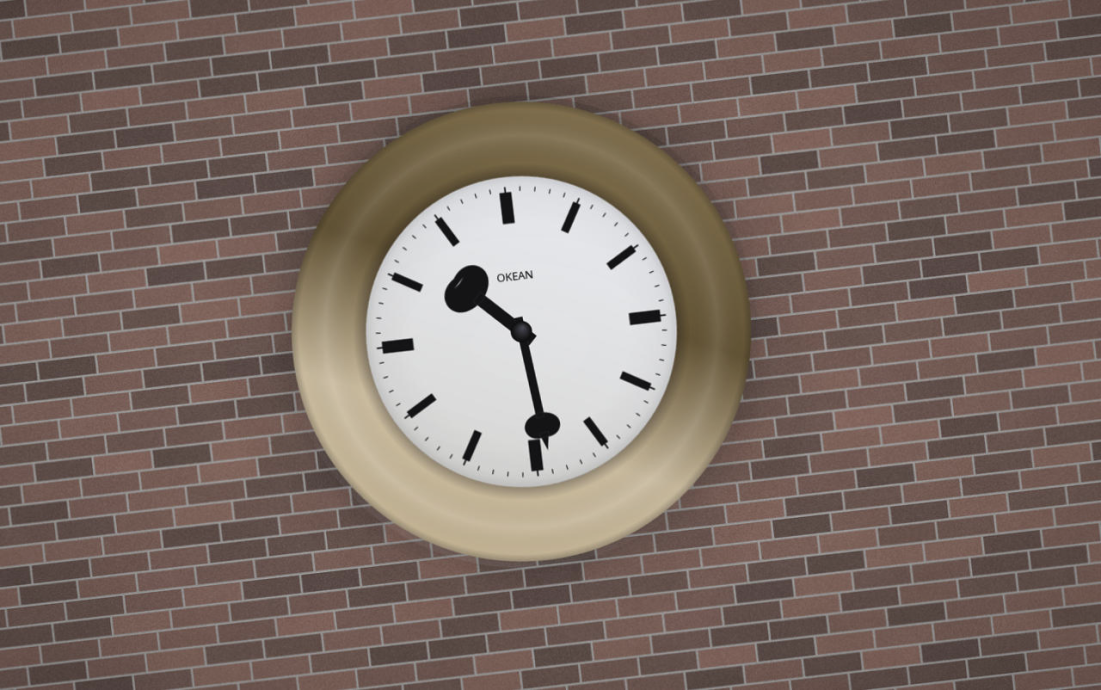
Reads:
10,29
